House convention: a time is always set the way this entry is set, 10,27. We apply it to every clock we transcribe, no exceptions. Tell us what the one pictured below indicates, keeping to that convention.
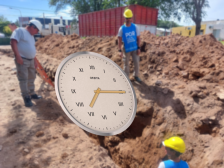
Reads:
7,15
